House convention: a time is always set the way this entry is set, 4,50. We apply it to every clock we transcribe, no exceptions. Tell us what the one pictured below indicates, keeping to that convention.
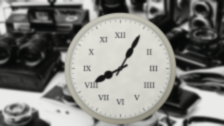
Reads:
8,05
